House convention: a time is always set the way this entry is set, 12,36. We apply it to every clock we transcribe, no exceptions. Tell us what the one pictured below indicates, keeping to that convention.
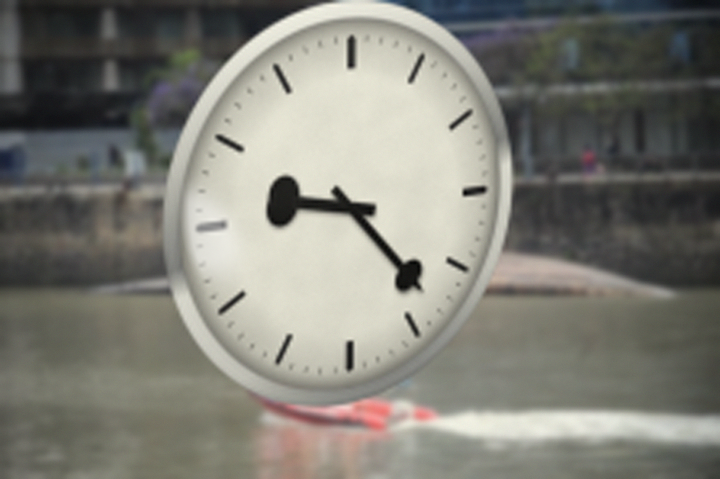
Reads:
9,23
